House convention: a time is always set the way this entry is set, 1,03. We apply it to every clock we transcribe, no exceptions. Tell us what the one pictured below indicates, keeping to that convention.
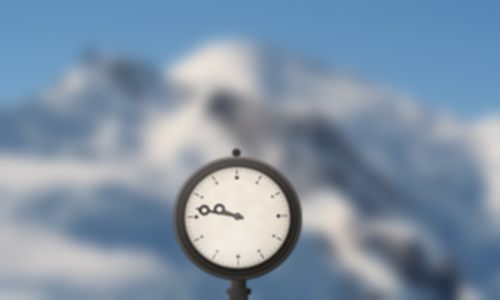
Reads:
9,47
